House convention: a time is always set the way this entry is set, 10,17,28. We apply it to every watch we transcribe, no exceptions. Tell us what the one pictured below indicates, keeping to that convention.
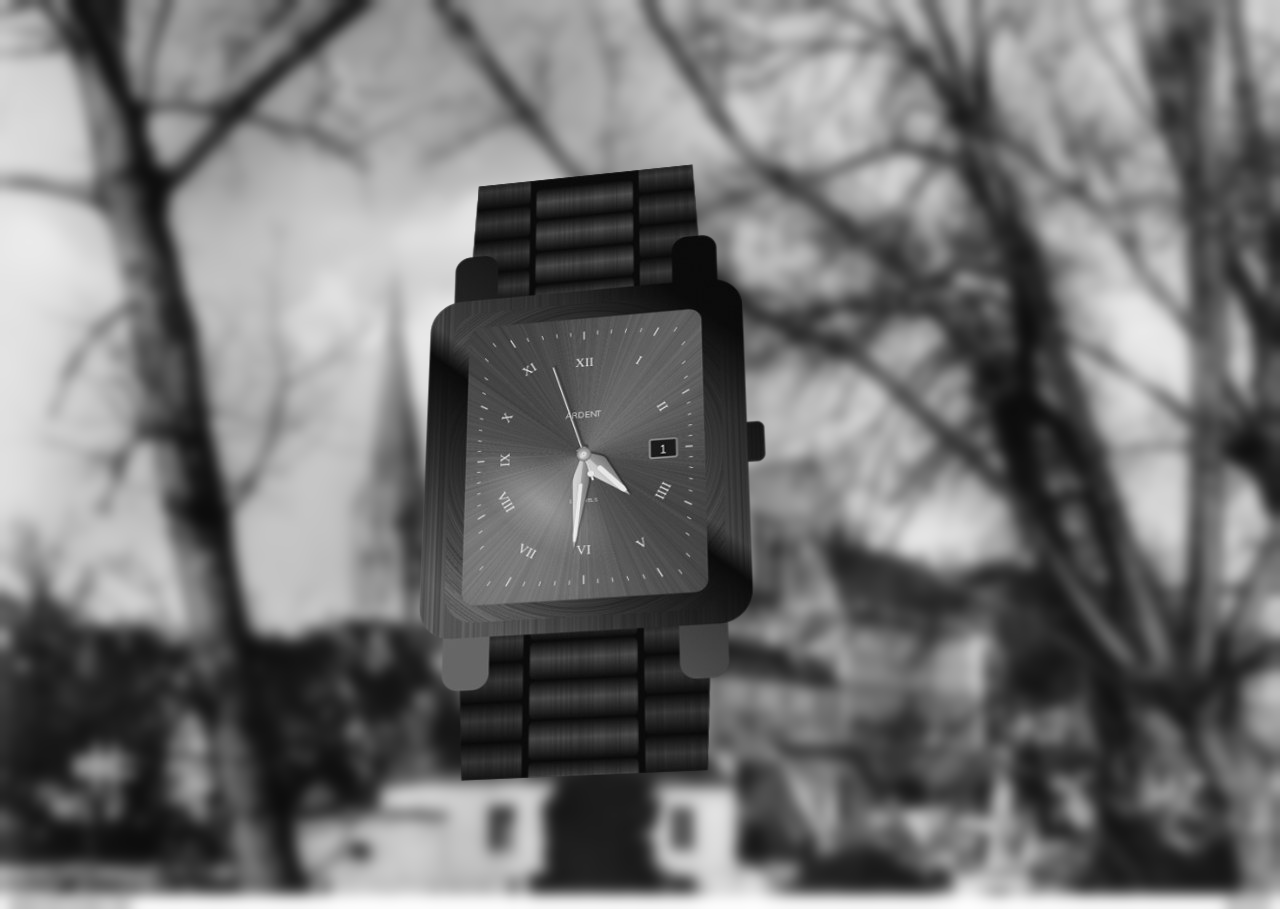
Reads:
4,30,57
